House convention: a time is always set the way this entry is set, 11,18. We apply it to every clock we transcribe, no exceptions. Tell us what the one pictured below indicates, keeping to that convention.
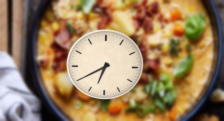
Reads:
6,40
